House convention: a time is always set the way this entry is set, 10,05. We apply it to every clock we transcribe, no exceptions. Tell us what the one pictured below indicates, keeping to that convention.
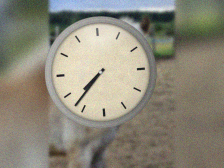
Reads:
7,37
